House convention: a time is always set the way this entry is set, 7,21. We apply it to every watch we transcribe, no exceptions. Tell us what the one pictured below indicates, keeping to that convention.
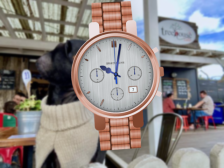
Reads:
10,02
